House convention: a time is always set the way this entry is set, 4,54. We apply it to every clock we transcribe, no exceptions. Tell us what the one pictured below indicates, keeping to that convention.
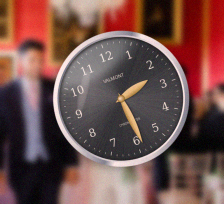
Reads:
2,29
